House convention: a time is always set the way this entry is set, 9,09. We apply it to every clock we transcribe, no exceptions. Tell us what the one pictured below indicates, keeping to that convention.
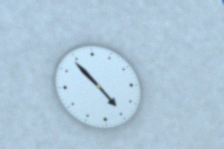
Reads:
4,54
